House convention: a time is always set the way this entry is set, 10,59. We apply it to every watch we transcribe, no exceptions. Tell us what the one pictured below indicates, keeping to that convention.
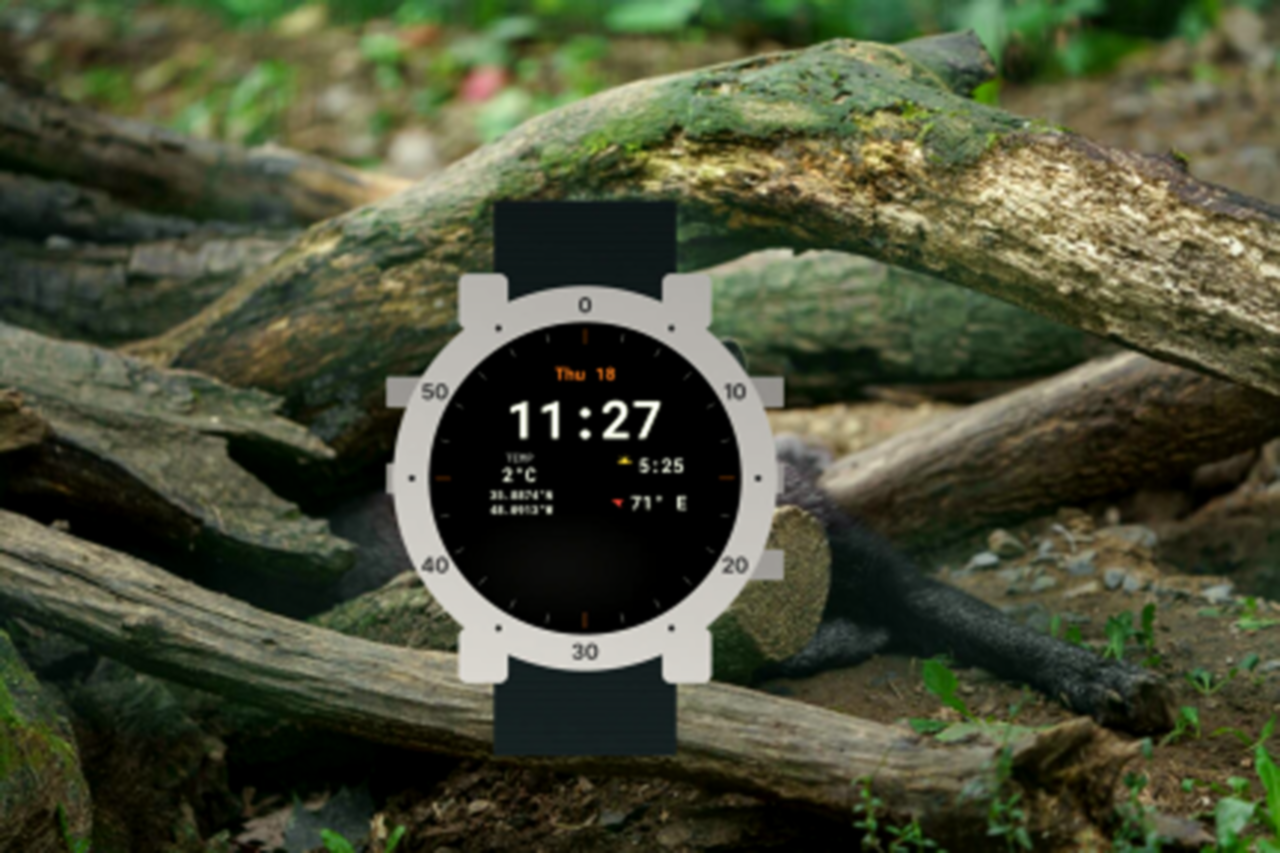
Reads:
11,27
